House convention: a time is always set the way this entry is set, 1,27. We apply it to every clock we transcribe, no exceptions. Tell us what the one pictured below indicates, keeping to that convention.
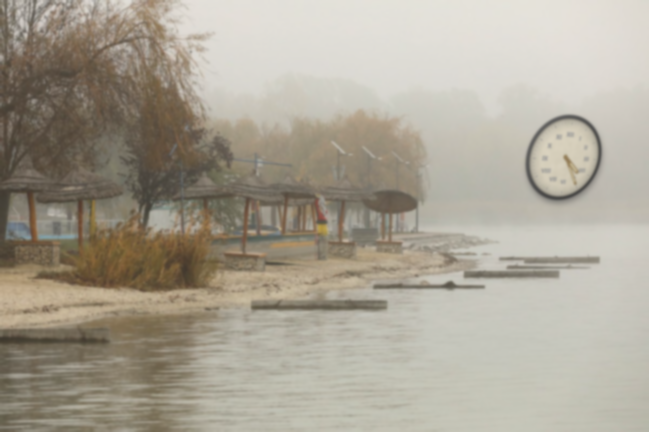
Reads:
4,25
